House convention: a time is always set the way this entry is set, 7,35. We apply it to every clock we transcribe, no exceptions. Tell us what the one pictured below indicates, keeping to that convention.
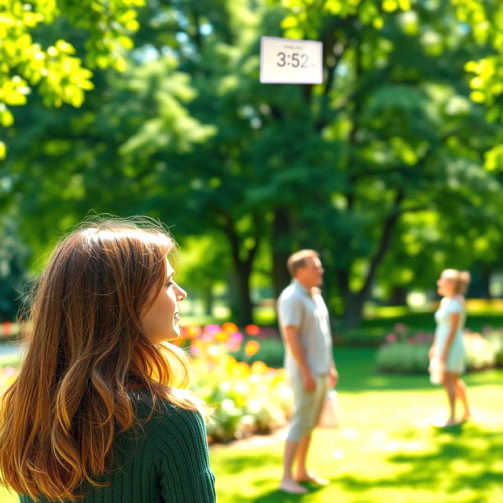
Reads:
3,52
